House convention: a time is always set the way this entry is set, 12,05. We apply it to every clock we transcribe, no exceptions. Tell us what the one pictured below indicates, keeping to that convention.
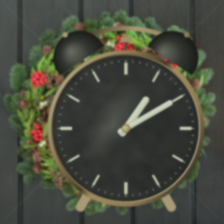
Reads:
1,10
